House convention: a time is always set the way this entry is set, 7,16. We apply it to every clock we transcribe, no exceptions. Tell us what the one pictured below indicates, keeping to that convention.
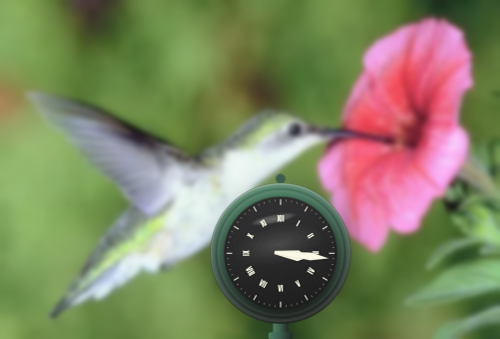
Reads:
3,16
